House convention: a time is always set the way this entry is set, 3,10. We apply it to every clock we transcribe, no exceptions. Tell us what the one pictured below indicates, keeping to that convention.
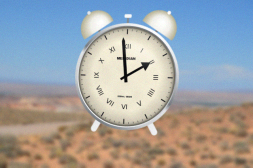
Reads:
1,59
